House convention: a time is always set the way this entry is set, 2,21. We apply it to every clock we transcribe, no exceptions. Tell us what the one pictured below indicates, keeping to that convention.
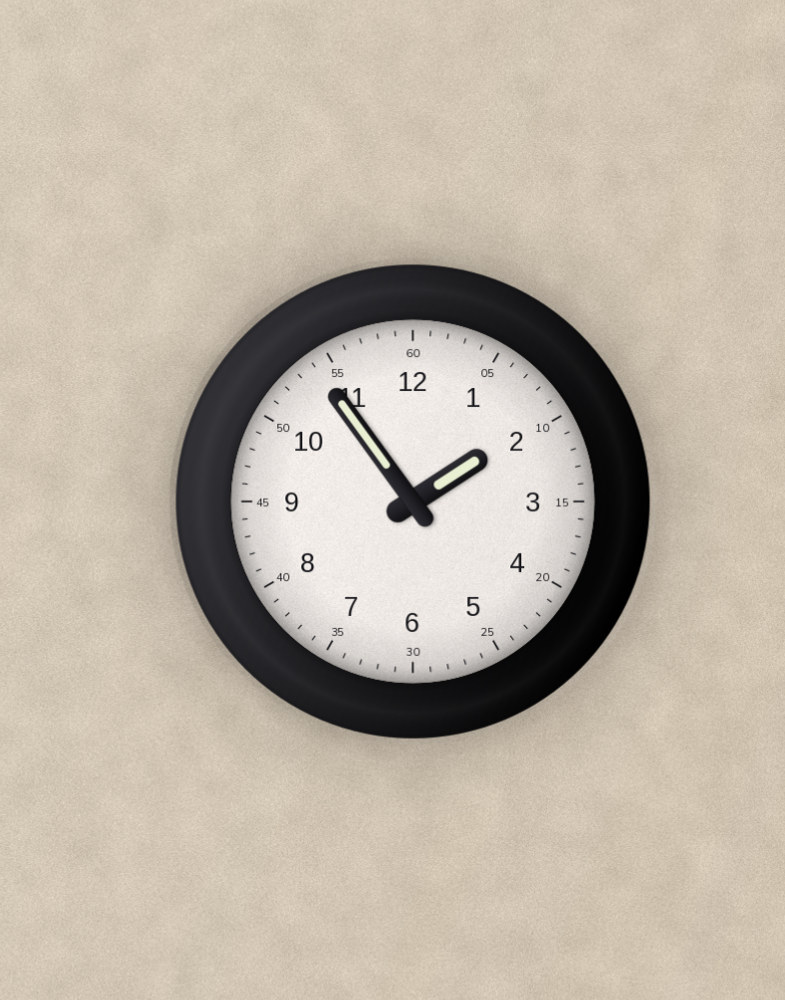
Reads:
1,54
